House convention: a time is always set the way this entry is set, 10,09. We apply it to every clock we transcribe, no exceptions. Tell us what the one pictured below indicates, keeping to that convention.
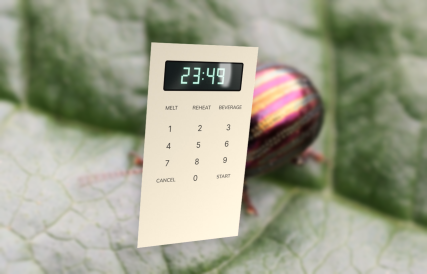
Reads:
23,49
